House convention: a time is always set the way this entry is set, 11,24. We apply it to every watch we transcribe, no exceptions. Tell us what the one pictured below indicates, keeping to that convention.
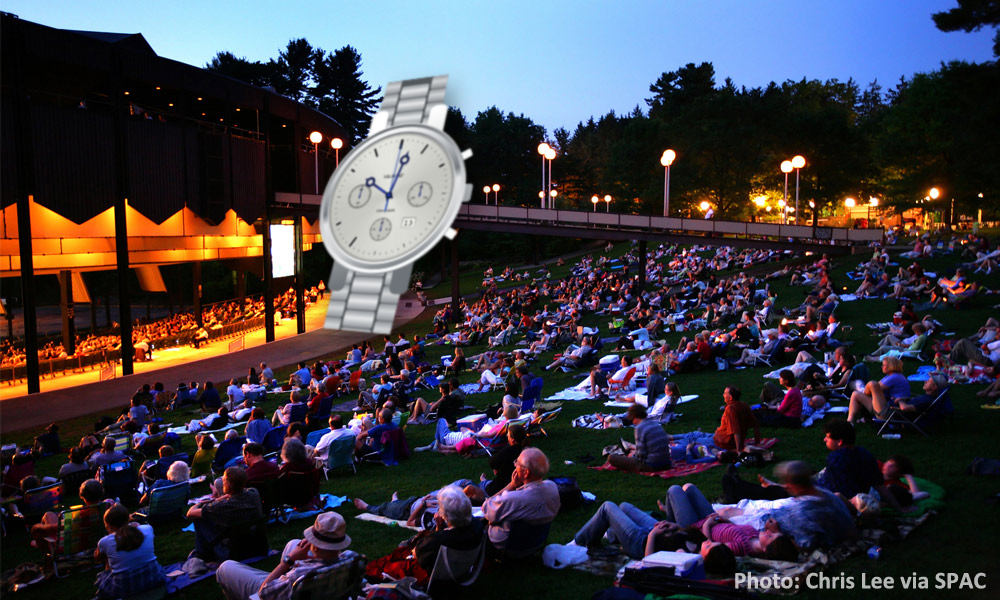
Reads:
10,02
